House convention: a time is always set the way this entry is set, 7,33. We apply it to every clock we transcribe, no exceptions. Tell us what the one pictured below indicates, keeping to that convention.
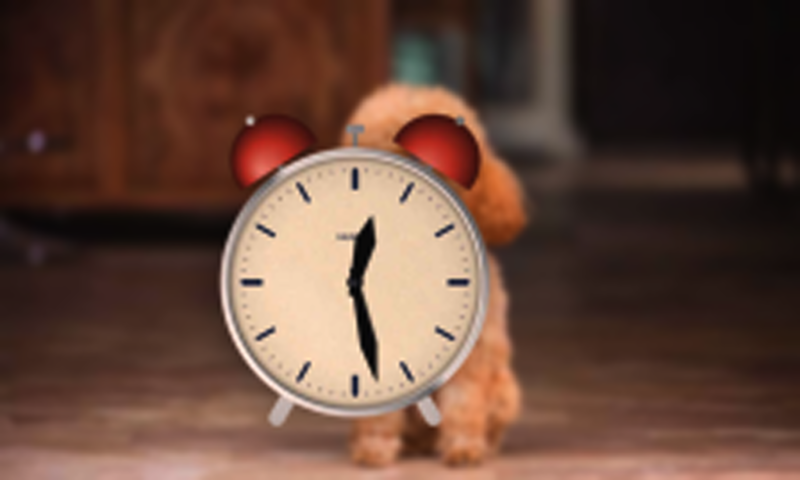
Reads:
12,28
